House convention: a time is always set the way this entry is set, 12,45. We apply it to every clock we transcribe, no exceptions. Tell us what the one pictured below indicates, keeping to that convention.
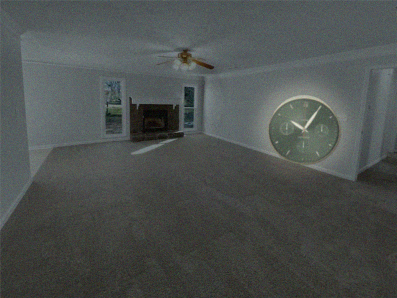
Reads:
10,05
